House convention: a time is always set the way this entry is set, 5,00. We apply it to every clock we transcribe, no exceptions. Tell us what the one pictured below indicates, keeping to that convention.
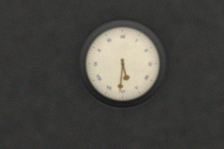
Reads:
5,31
